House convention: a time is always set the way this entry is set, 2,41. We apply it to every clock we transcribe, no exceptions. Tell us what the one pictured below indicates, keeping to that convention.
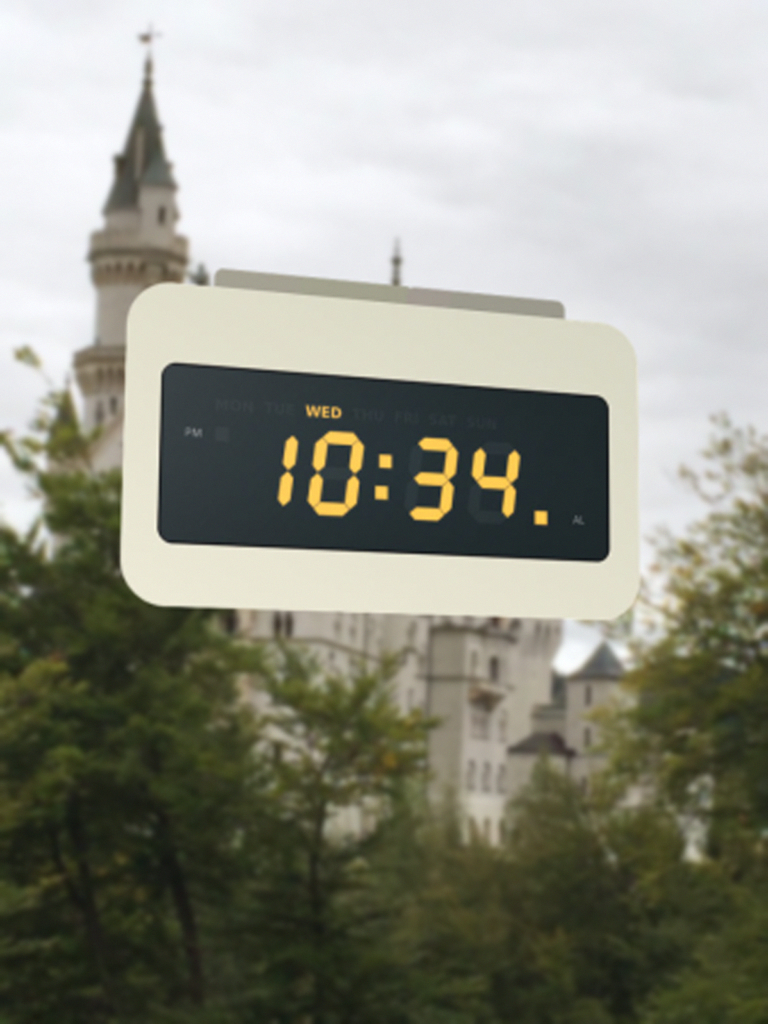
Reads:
10,34
